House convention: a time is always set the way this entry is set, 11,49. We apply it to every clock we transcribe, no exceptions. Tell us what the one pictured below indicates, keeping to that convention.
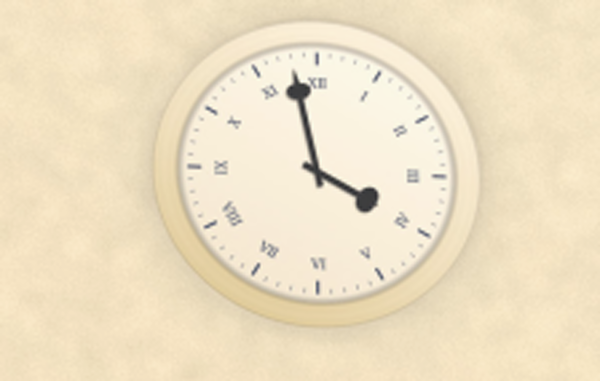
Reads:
3,58
